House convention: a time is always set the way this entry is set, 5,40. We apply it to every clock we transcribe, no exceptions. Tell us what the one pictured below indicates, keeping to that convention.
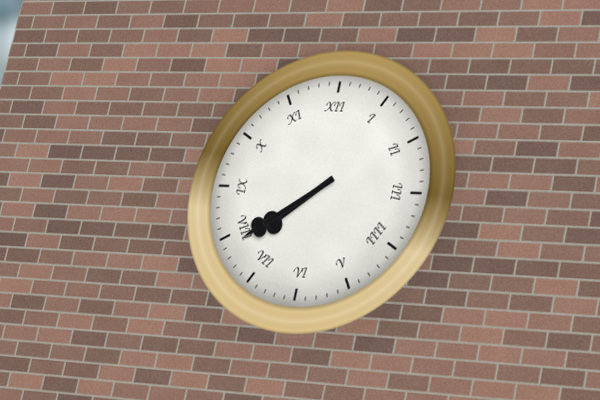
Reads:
7,39
